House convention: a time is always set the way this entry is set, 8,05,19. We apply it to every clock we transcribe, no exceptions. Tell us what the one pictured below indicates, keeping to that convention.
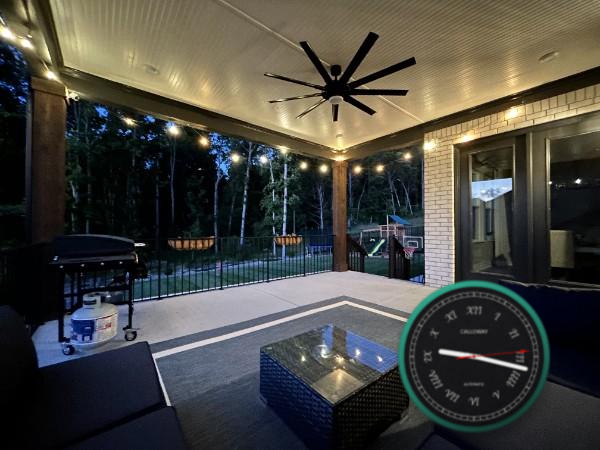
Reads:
9,17,14
